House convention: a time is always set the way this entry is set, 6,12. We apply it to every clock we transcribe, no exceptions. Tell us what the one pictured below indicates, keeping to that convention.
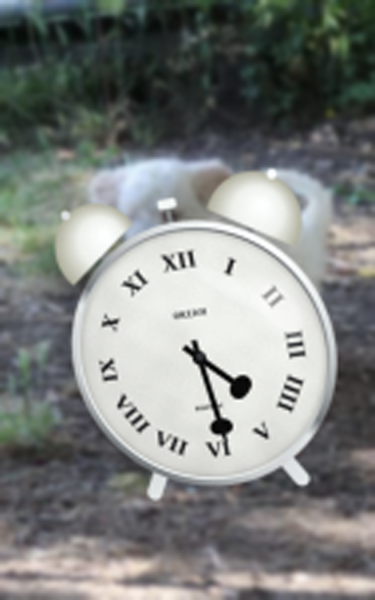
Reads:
4,29
